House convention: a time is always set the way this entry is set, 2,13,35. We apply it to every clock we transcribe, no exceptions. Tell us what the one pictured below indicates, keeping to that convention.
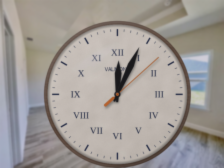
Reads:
12,04,08
